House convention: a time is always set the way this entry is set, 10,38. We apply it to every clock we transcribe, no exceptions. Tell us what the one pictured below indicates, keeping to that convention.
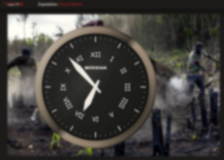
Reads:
6,53
